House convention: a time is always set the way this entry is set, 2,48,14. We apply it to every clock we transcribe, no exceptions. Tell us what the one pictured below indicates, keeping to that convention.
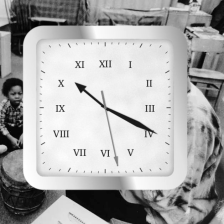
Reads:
10,19,28
